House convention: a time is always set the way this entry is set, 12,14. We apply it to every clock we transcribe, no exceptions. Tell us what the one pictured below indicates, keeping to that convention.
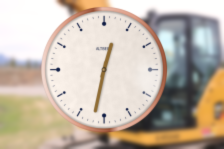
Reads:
12,32
